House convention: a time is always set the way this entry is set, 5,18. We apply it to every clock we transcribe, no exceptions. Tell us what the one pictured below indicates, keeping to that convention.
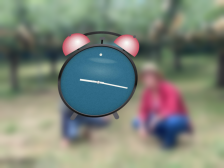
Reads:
9,17
